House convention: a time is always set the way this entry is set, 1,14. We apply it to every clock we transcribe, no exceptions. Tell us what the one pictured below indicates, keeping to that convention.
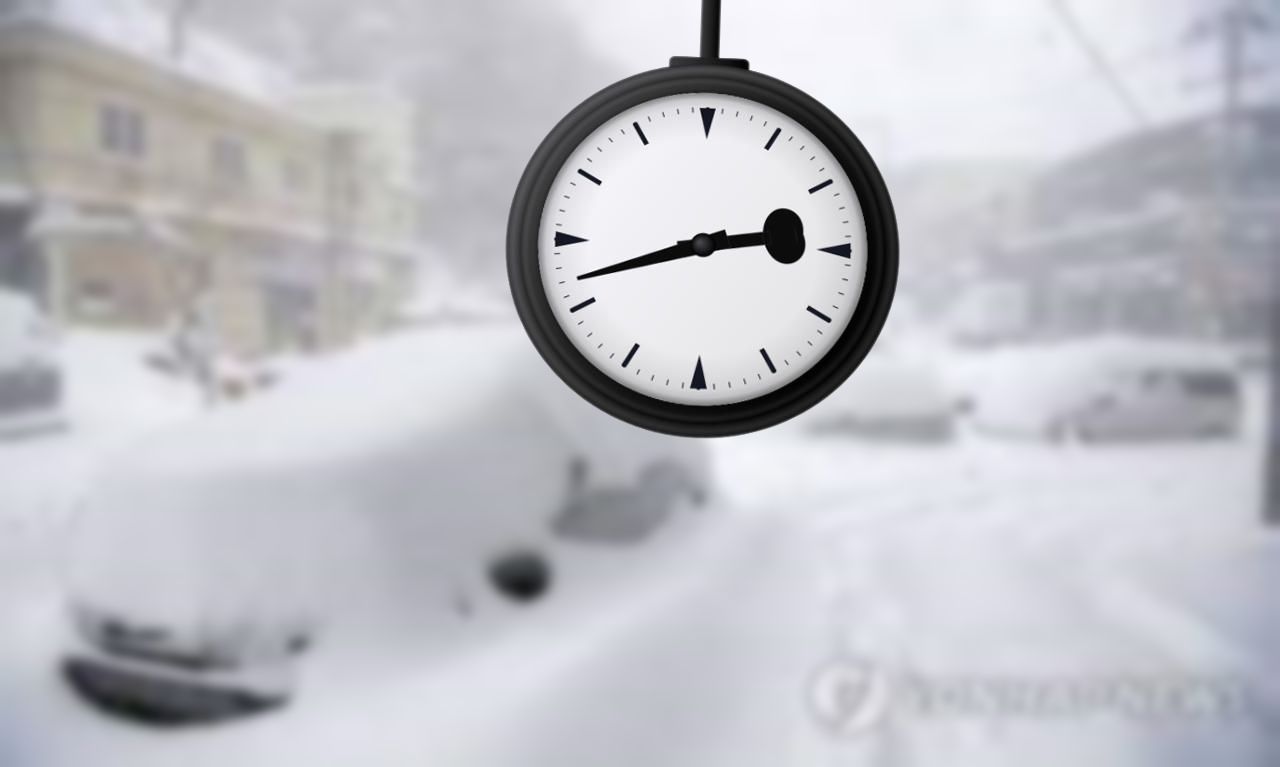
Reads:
2,42
